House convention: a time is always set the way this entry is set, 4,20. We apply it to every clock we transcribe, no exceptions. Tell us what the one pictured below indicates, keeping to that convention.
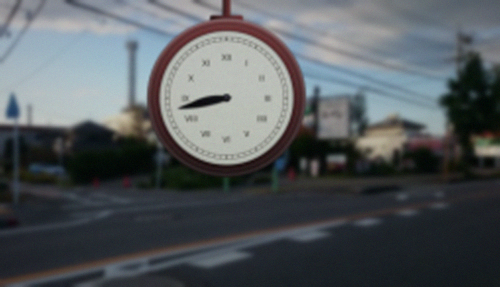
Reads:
8,43
